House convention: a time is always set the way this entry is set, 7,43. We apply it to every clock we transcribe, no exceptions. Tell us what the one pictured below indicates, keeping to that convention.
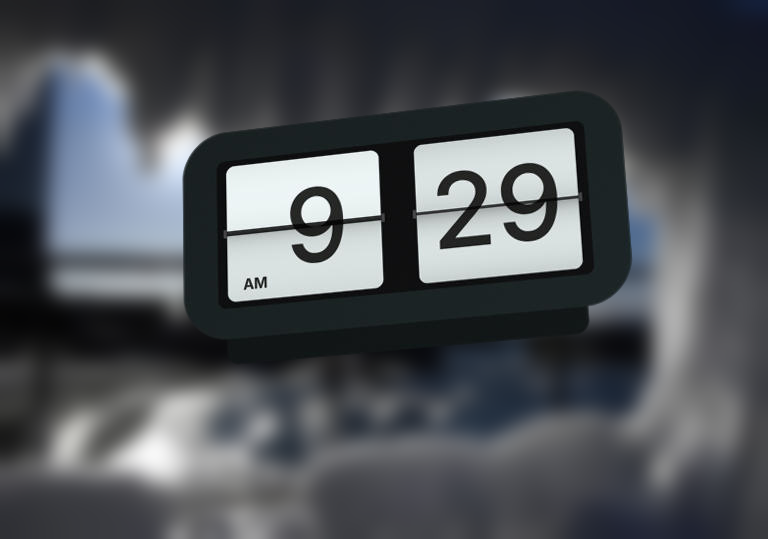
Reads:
9,29
